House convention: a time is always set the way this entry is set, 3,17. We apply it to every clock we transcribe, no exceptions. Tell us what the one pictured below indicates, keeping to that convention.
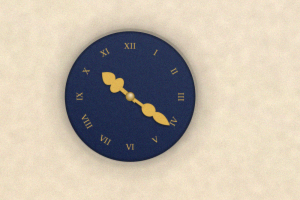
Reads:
10,21
